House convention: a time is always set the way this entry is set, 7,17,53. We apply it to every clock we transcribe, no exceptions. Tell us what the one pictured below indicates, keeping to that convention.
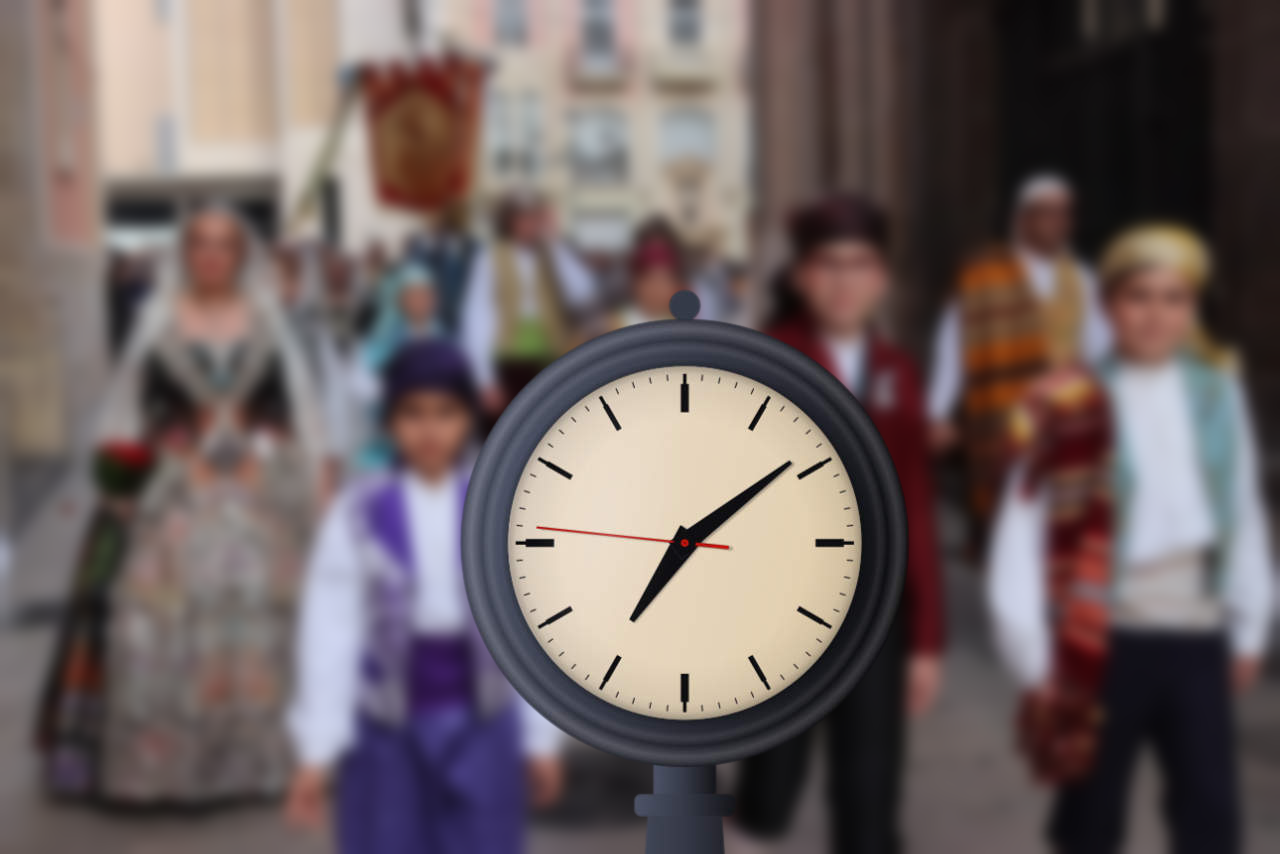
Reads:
7,08,46
